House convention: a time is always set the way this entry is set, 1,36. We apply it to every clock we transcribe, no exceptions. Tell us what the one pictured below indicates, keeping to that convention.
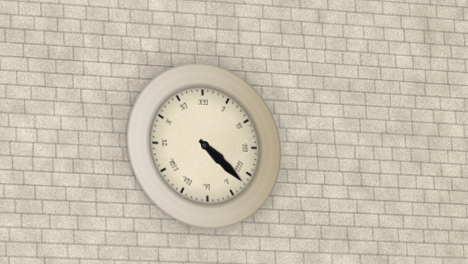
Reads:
4,22
